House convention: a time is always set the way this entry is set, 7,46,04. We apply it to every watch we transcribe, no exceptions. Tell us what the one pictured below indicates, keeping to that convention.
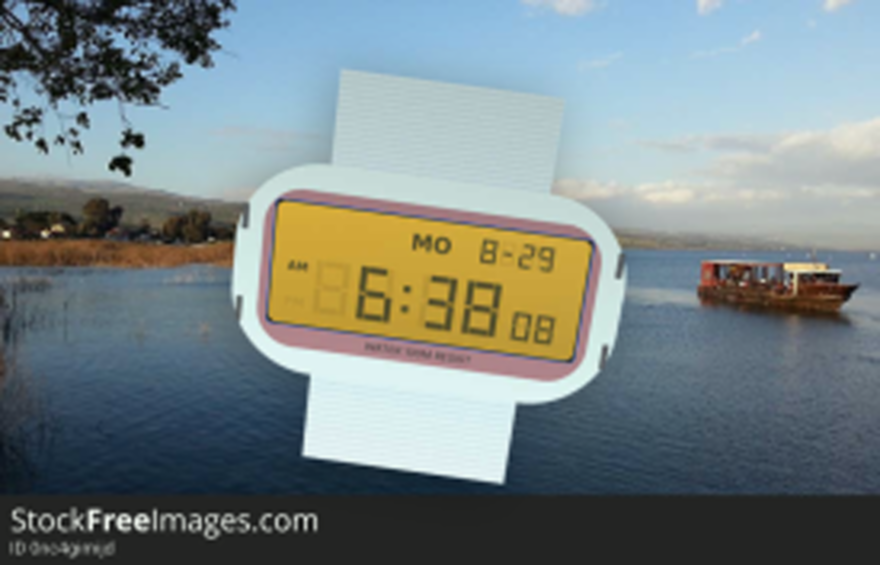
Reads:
6,38,08
